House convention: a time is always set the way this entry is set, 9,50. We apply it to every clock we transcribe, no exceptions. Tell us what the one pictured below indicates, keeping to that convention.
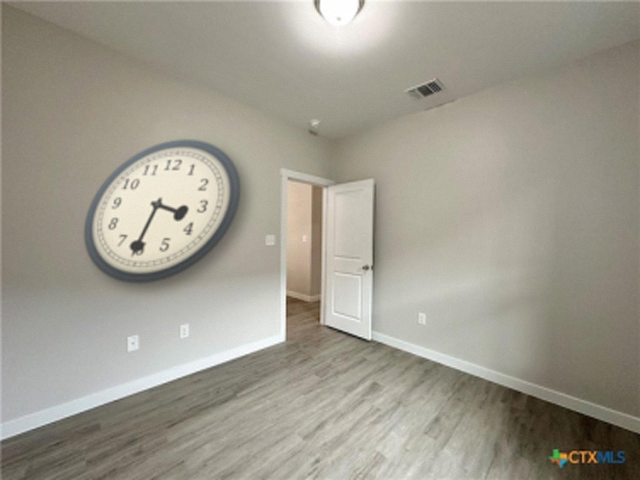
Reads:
3,31
